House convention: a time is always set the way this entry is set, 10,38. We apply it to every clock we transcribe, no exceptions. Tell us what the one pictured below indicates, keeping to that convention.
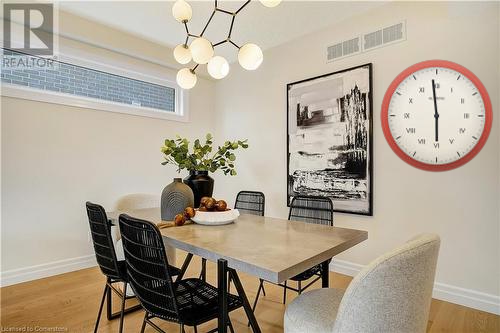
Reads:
5,59
